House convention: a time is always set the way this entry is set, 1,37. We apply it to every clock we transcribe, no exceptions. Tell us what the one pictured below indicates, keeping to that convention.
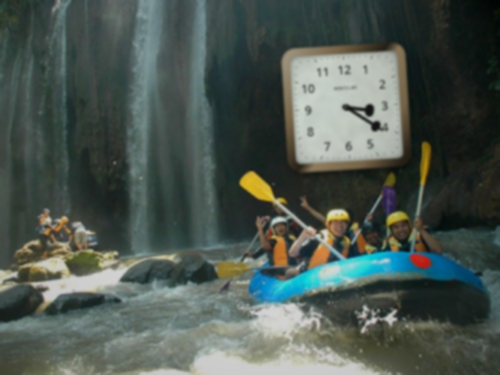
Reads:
3,21
